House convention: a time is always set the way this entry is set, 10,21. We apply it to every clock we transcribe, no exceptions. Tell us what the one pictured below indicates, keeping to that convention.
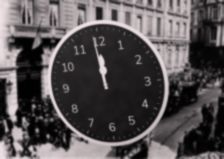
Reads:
11,59
